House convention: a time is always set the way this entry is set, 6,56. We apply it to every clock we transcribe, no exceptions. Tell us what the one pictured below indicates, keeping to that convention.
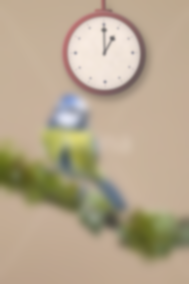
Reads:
1,00
